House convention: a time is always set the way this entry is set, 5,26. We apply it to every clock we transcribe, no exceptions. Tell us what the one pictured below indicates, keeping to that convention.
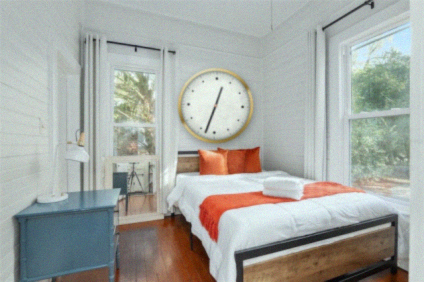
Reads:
12,33
